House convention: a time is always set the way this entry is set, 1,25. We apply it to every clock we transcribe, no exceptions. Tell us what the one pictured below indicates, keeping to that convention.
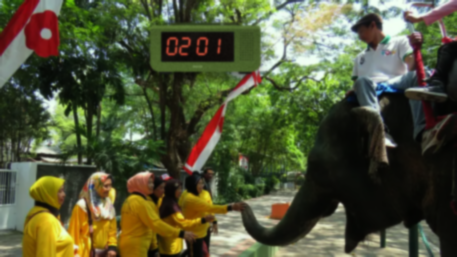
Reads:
2,01
